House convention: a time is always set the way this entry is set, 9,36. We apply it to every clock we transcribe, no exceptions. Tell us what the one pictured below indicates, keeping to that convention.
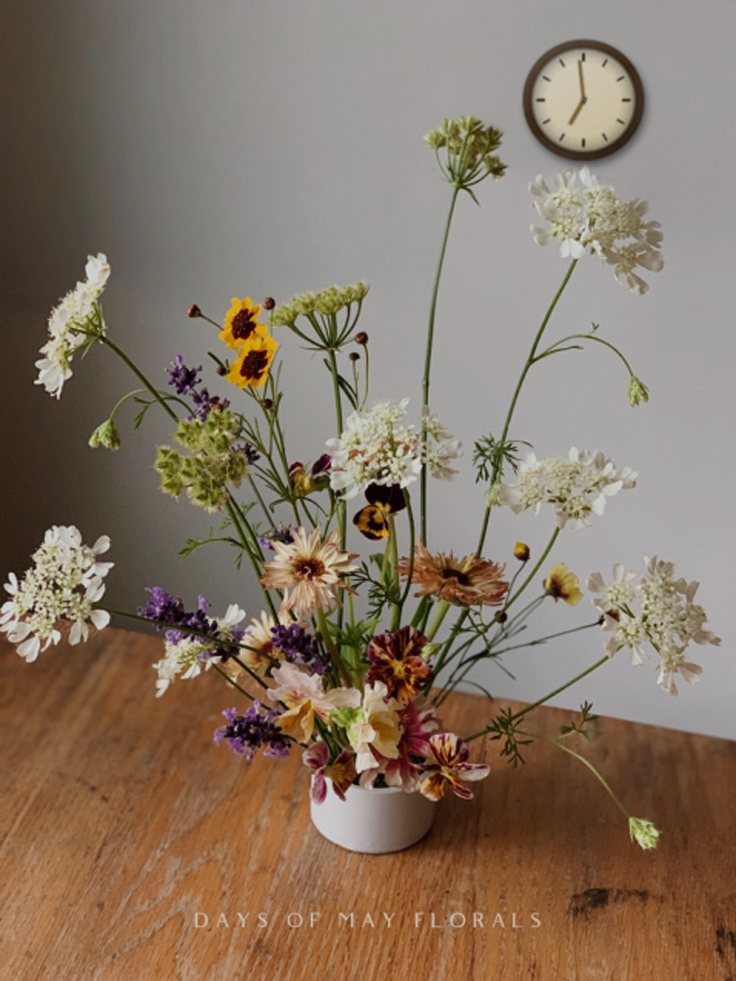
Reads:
6,59
